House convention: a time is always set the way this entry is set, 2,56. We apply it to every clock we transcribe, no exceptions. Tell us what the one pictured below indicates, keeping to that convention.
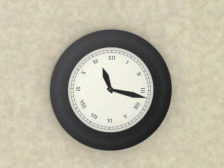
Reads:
11,17
